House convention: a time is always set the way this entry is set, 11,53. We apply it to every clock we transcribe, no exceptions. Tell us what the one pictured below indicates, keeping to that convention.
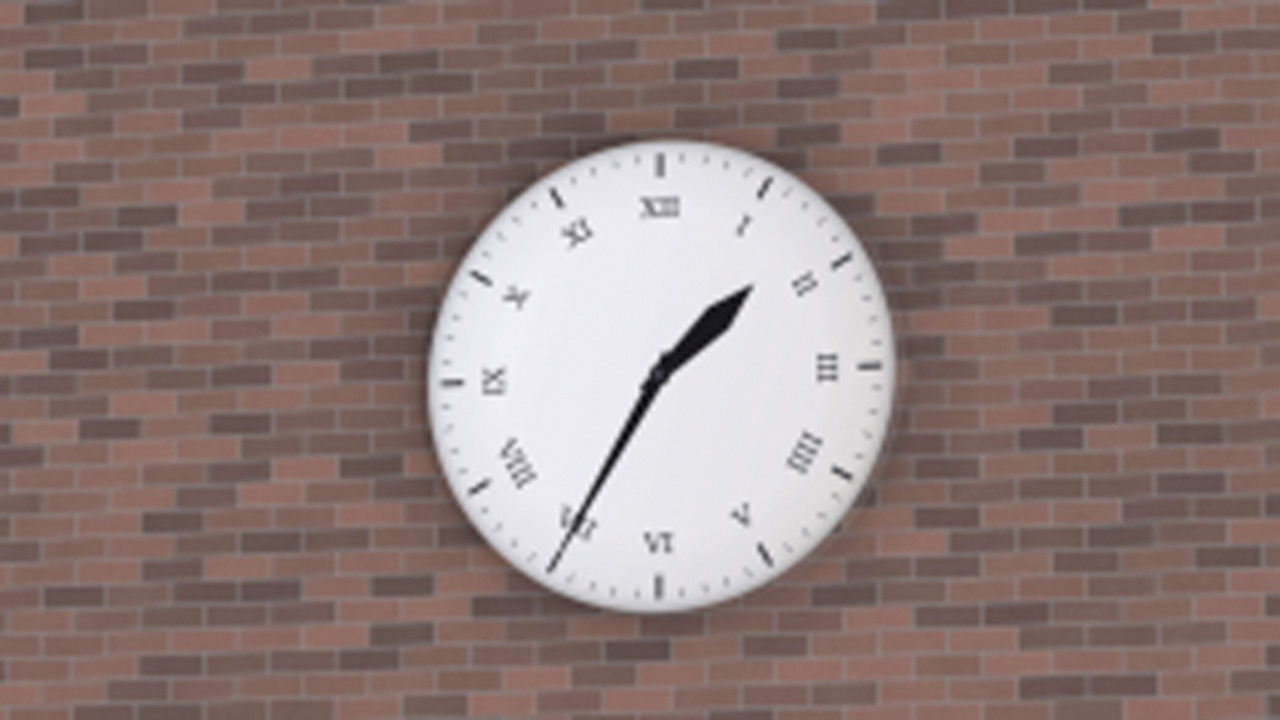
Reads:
1,35
